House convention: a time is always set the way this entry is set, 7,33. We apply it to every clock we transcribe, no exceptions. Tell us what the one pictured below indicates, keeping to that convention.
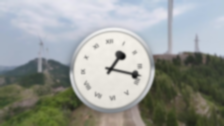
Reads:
1,18
